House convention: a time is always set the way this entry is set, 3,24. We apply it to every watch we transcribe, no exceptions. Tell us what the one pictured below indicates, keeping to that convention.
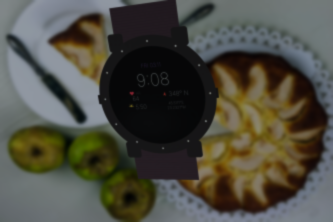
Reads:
9,08
